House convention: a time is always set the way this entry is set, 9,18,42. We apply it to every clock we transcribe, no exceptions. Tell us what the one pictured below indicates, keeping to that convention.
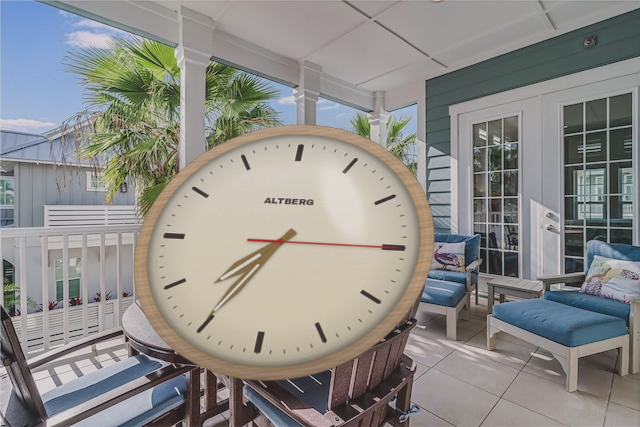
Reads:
7,35,15
